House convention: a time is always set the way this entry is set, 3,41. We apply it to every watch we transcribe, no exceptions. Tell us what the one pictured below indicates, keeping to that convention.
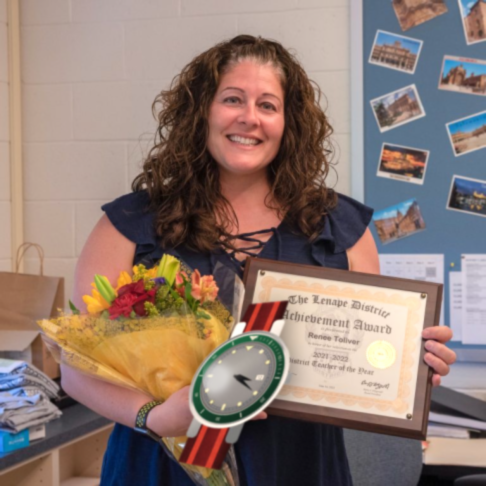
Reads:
3,20
